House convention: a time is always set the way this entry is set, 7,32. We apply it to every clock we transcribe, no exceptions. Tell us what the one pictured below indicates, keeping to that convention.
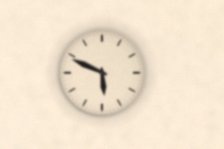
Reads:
5,49
